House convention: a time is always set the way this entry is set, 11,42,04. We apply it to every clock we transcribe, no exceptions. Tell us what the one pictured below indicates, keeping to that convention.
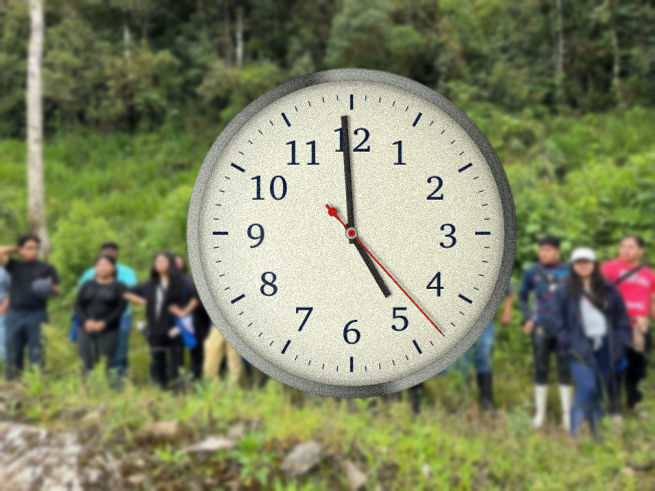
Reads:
4,59,23
